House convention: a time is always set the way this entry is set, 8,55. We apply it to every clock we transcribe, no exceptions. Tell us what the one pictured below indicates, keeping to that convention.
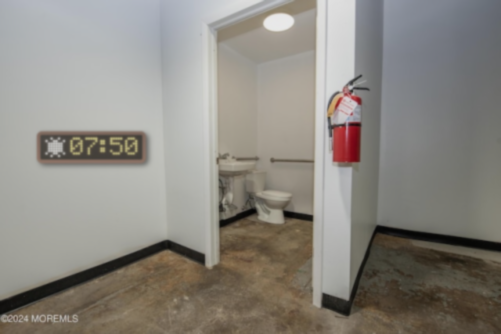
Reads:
7,50
